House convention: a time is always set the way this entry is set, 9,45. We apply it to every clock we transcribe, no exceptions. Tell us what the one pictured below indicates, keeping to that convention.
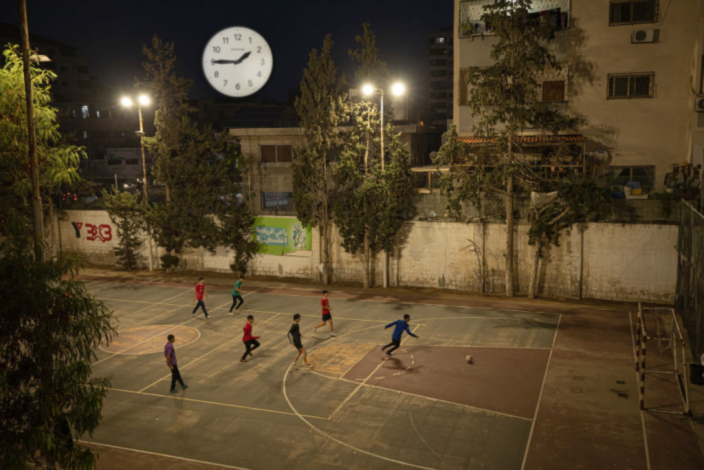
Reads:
1,45
